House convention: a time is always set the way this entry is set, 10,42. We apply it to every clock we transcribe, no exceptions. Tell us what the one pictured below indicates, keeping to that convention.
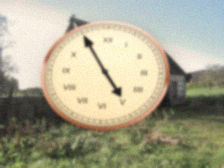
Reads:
4,55
